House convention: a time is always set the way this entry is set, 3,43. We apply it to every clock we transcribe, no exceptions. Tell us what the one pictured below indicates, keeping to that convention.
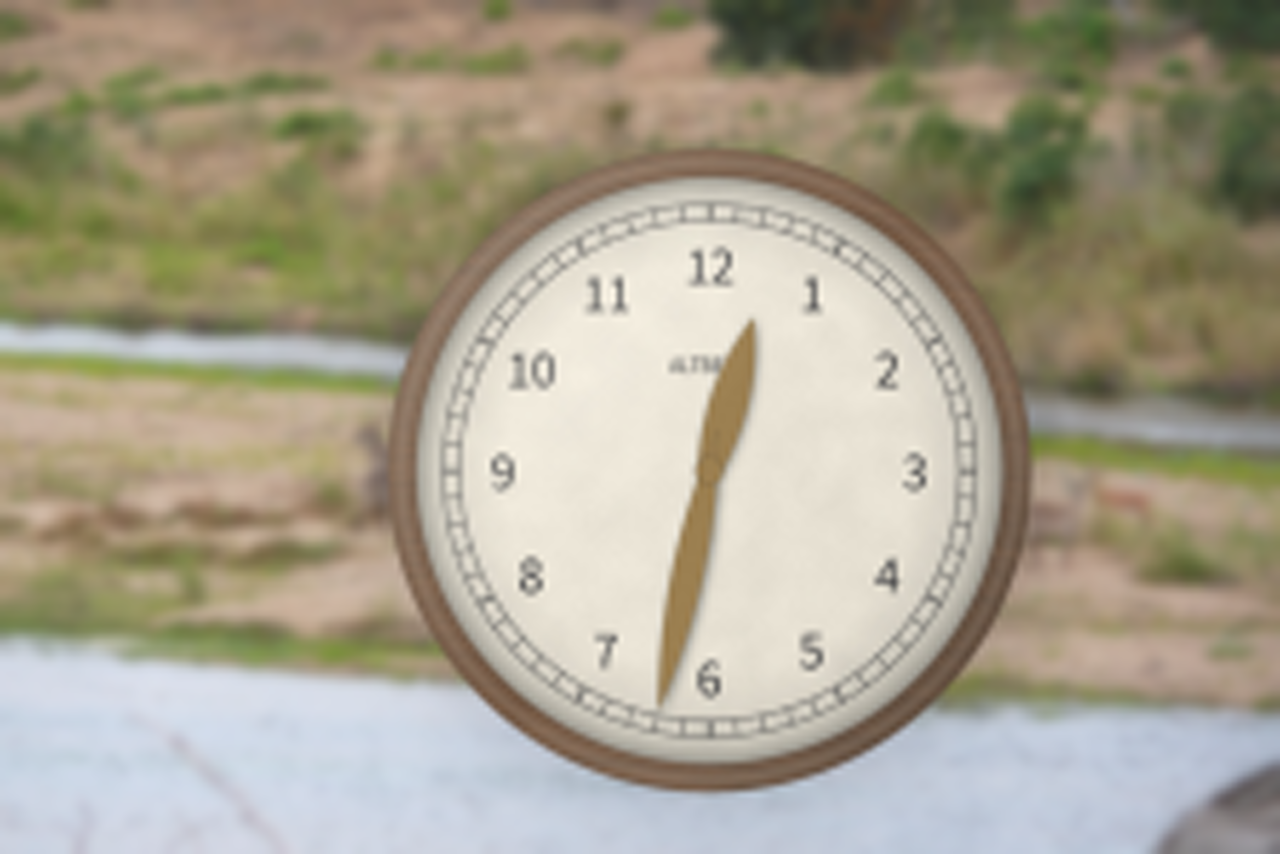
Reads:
12,32
